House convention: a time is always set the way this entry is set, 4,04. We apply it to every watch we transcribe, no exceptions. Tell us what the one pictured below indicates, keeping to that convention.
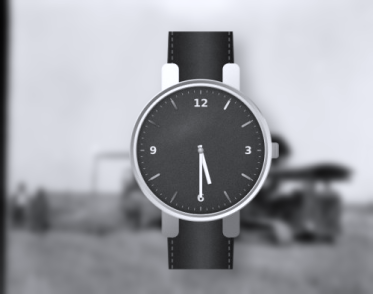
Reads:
5,30
